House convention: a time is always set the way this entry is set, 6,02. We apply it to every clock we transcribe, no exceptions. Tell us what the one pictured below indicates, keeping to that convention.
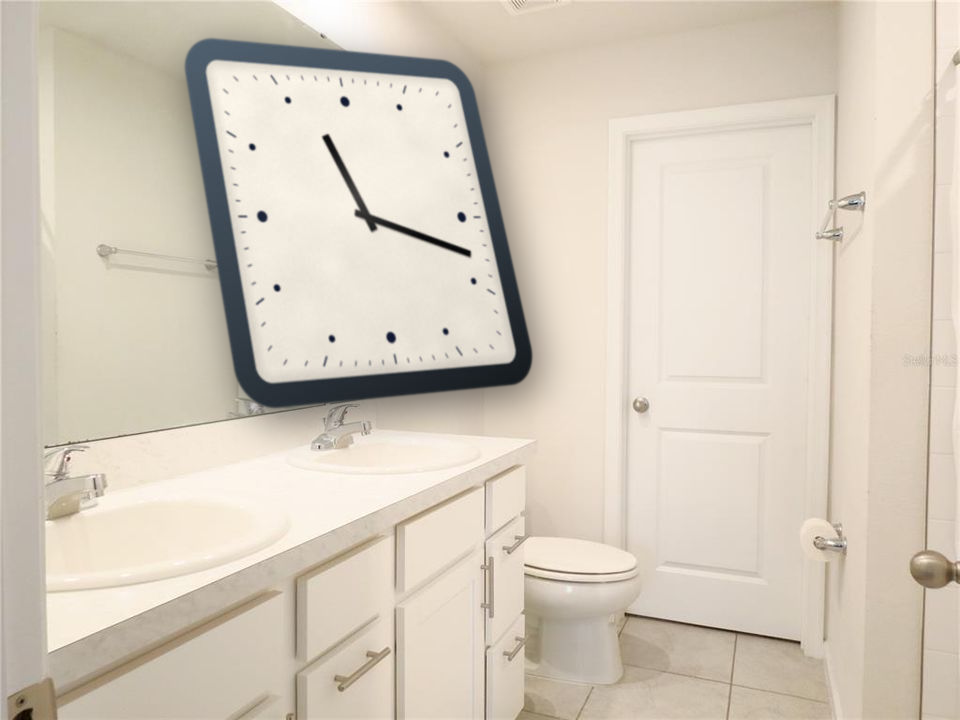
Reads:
11,18
